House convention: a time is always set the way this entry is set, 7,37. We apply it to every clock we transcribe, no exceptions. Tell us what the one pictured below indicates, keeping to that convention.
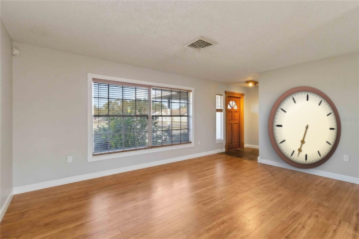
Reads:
6,33
